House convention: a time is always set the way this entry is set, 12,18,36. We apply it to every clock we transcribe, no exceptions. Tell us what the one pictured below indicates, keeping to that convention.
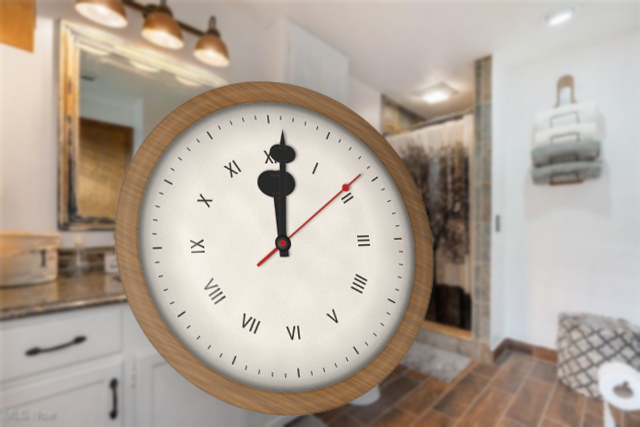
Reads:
12,01,09
